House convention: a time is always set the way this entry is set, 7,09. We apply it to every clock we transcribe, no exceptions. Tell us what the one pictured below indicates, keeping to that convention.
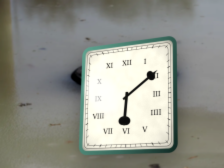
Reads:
6,09
